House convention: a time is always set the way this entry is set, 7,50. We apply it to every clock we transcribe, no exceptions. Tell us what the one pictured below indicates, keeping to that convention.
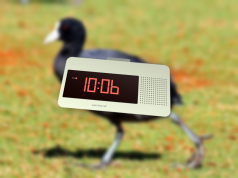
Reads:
10,06
